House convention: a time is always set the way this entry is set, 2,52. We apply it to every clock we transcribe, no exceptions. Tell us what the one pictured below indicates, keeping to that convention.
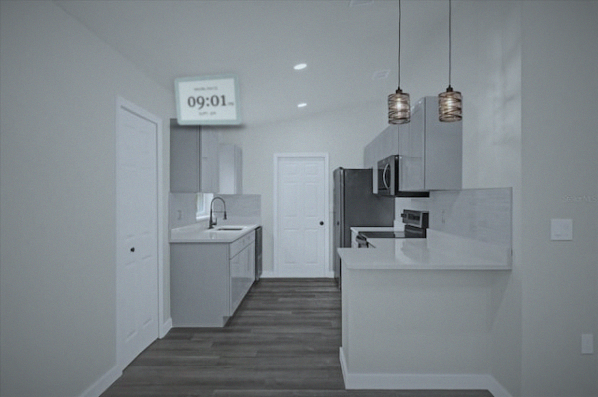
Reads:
9,01
